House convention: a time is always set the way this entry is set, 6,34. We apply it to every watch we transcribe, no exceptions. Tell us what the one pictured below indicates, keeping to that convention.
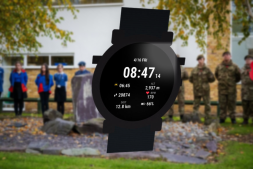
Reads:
8,47
